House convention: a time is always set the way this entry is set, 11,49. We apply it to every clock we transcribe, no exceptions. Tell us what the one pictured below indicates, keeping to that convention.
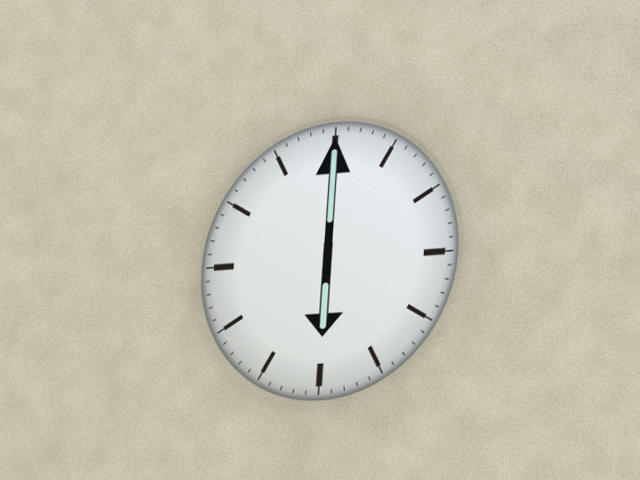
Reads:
6,00
